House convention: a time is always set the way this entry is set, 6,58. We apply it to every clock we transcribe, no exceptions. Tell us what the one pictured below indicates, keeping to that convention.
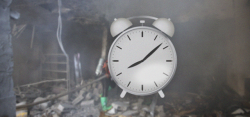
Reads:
8,08
